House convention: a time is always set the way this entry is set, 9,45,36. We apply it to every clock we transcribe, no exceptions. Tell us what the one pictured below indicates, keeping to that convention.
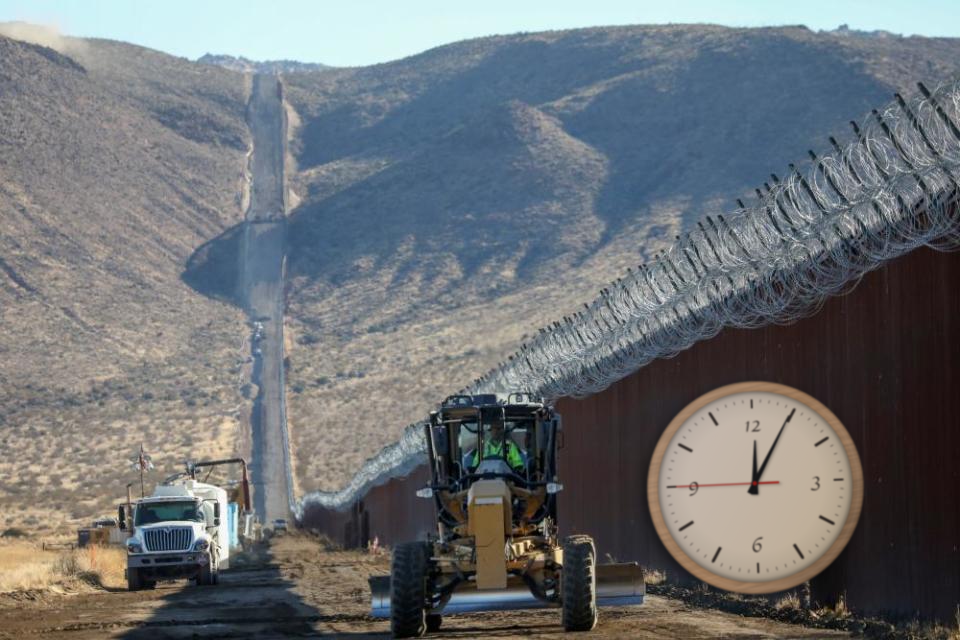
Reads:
12,04,45
